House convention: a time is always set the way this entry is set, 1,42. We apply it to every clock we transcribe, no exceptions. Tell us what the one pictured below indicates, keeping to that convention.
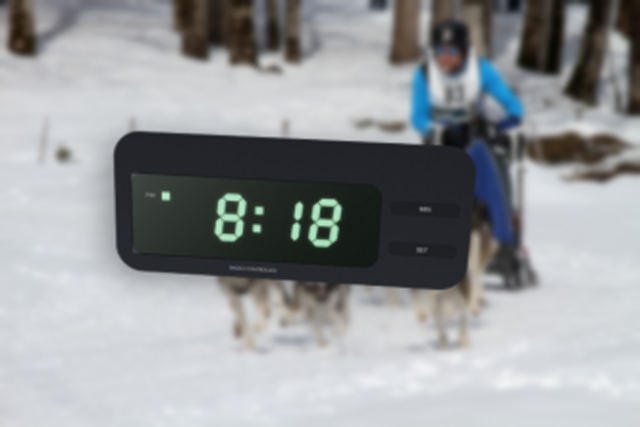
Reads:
8,18
